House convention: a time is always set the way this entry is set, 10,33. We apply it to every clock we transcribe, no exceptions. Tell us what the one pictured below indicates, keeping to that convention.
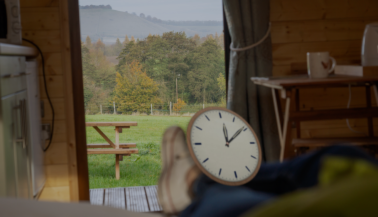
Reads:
12,09
